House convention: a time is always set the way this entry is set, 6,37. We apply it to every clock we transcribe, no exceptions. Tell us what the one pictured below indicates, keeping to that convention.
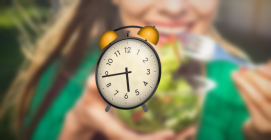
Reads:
5,44
